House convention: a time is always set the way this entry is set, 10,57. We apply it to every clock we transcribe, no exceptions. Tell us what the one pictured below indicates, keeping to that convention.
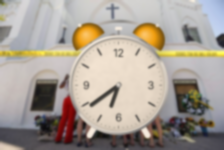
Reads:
6,39
